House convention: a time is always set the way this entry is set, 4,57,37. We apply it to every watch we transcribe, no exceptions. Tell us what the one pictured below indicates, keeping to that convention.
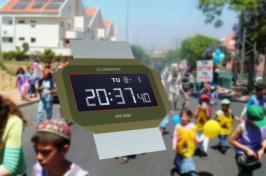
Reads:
20,37,40
